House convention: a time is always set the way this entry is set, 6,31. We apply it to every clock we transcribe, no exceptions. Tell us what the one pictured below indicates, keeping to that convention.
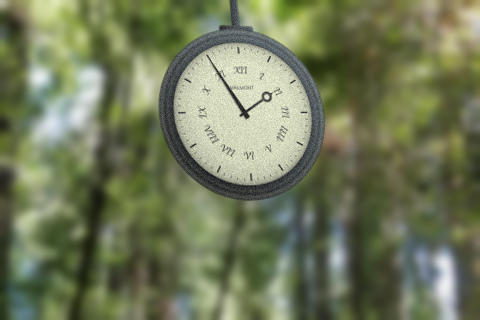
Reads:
1,55
